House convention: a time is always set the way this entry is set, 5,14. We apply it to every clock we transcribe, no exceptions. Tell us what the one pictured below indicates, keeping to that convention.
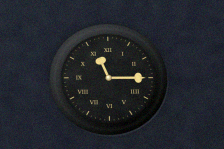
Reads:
11,15
